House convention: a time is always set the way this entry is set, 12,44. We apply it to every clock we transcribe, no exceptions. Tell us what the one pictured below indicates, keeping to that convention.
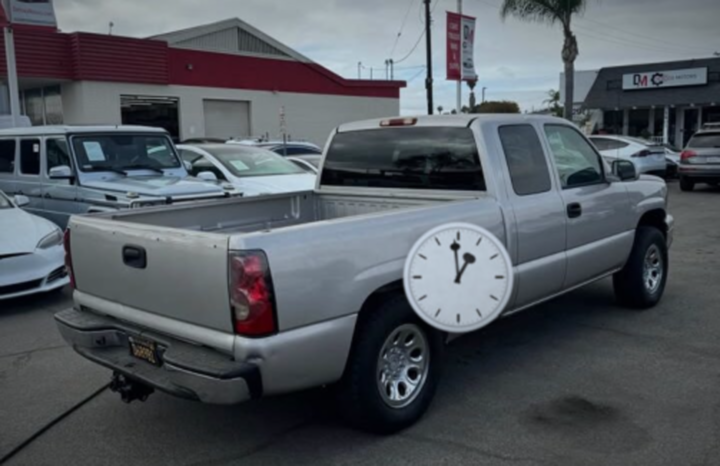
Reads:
12,59
